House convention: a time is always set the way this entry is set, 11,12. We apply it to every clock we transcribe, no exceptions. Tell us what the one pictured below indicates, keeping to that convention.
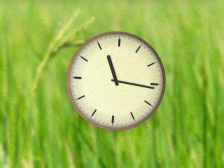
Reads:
11,16
